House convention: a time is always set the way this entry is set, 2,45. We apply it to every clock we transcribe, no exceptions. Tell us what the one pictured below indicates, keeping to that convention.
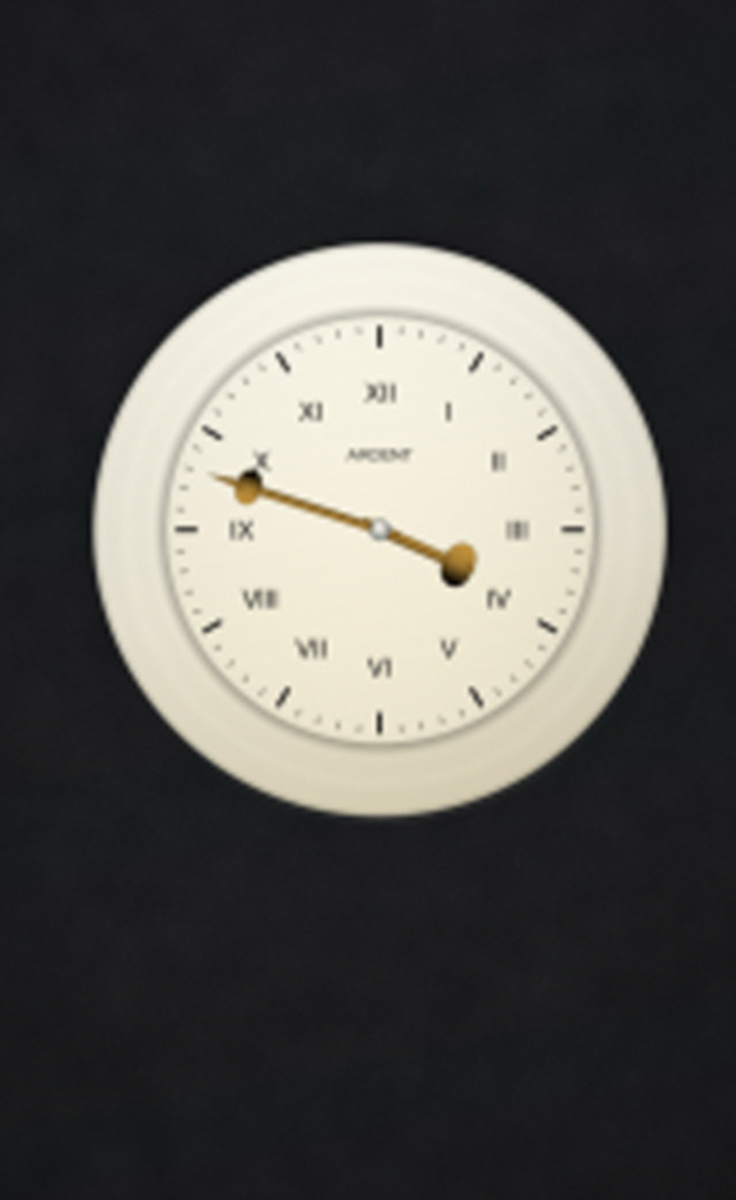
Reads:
3,48
